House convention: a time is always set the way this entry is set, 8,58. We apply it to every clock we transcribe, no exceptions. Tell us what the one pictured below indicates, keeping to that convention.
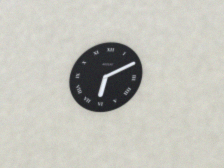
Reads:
6,10
